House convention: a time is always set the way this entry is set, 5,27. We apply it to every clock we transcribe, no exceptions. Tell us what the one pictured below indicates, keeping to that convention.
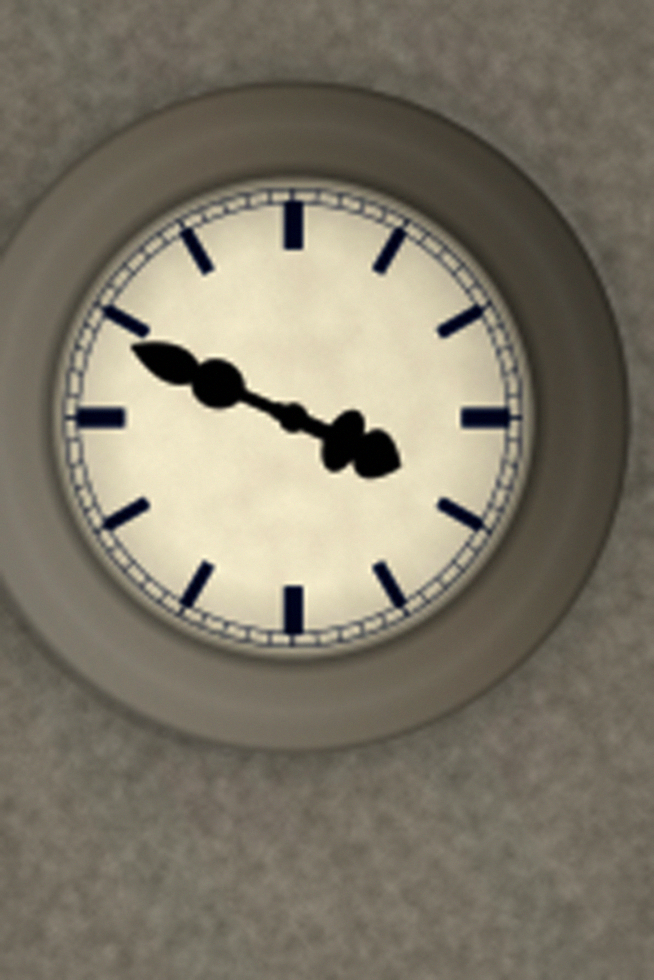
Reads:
3,49
